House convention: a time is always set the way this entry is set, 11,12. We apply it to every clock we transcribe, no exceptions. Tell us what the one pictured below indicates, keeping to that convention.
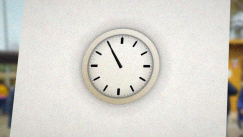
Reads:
10,55
